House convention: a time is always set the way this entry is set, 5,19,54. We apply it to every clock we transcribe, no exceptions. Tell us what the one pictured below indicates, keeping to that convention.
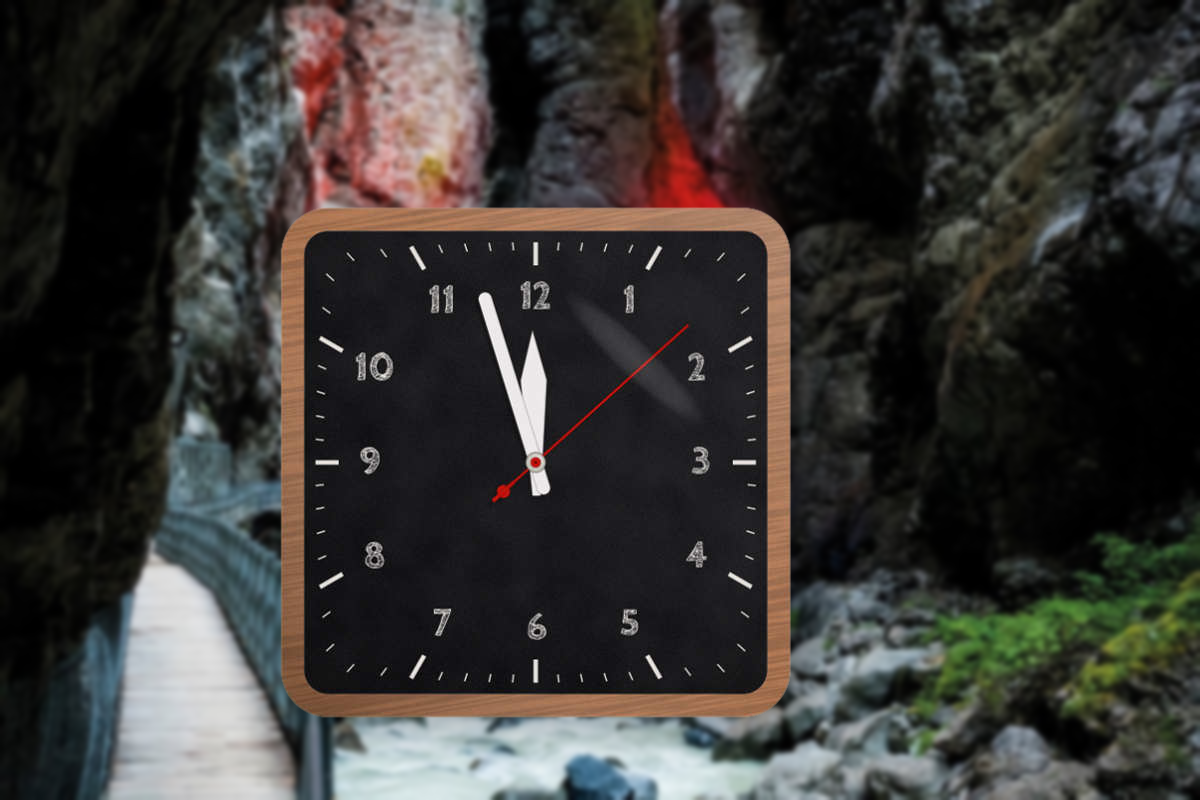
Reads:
11,57,08
